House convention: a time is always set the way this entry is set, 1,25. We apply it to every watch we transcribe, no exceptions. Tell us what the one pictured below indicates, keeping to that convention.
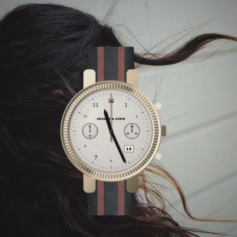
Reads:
11,26
